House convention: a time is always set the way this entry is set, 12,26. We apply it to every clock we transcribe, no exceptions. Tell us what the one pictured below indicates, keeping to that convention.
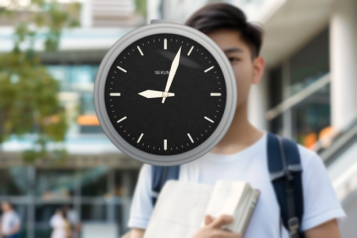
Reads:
9,03
